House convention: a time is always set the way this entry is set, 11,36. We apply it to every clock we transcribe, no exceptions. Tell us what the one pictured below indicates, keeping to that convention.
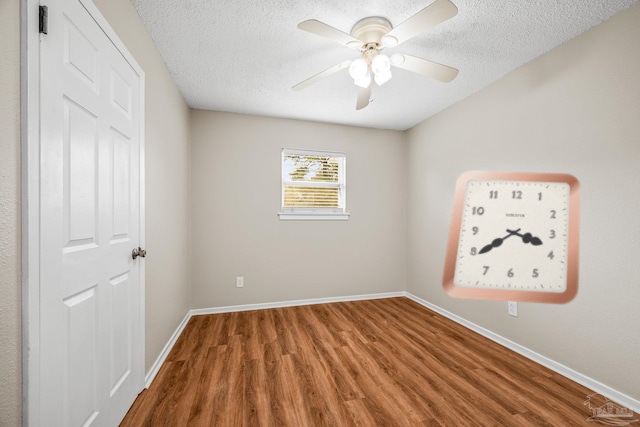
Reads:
3,39
